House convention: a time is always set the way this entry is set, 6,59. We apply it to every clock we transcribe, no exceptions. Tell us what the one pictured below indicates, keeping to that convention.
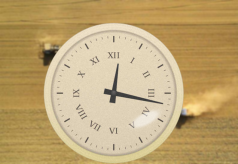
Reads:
12,17
